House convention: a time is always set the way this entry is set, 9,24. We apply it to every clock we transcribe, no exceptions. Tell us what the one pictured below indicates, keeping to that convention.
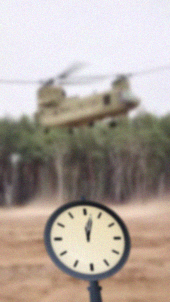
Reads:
12,02
